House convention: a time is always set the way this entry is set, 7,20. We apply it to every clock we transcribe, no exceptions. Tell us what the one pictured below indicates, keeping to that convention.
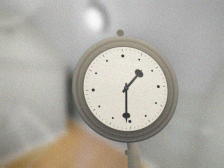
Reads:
1,31
